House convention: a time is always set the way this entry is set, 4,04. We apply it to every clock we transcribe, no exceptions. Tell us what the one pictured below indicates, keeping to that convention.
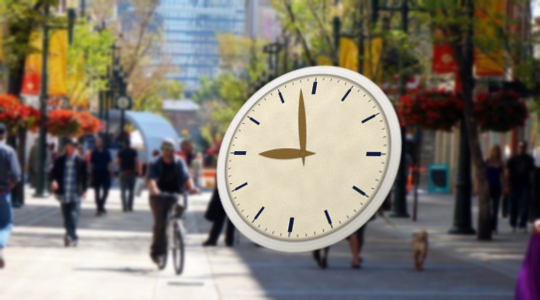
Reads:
8,58
